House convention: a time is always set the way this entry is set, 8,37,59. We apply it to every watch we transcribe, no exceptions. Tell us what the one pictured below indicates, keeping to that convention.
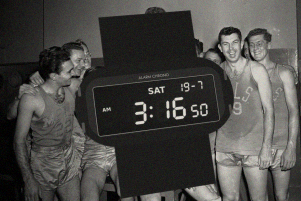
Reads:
3,16,50
